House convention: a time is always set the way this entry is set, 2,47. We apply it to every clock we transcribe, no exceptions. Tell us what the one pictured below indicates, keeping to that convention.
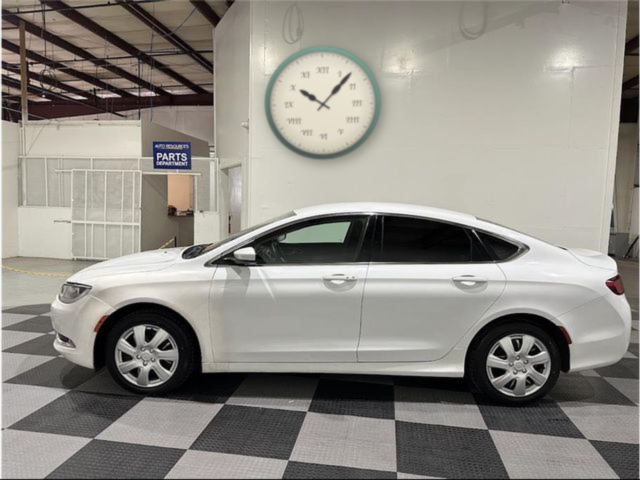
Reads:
10,07
